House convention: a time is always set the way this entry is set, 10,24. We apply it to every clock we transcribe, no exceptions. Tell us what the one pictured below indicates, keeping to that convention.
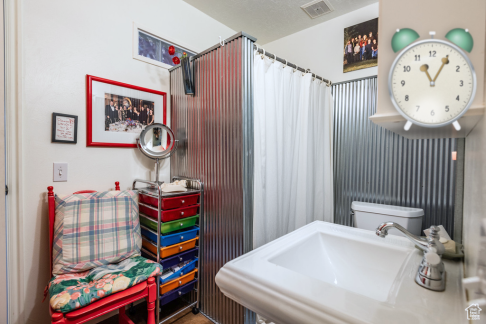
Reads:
11,05
